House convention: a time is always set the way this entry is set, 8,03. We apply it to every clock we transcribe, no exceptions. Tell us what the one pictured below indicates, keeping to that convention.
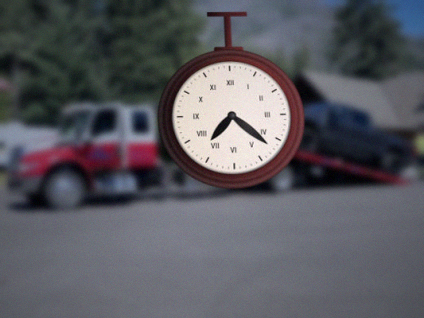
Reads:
7,22
